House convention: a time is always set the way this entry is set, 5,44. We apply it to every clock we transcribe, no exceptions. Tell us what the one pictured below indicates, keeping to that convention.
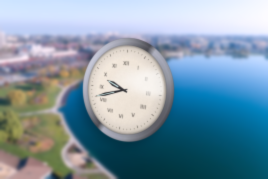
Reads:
9,42
